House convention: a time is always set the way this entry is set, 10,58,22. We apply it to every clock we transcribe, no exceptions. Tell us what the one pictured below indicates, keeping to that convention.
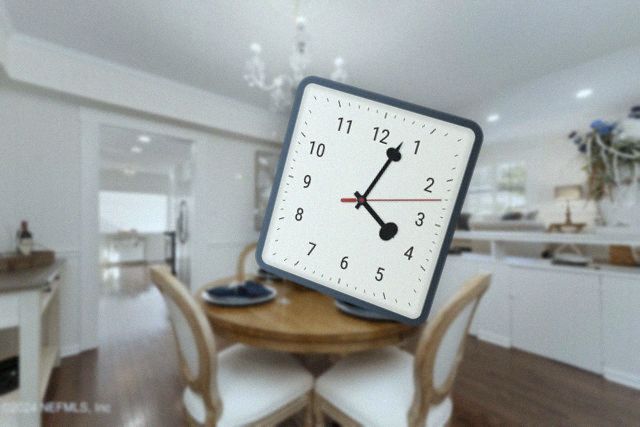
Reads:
4,03,12
